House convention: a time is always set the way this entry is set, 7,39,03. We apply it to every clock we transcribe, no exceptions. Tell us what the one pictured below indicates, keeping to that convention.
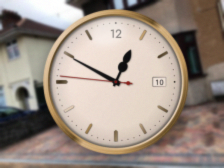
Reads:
12,49,46
